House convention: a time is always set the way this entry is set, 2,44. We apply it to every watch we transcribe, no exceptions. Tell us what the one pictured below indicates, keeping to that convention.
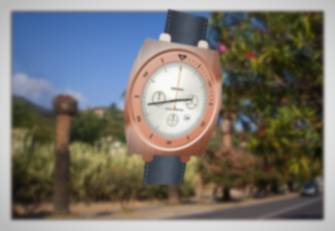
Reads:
2,43
